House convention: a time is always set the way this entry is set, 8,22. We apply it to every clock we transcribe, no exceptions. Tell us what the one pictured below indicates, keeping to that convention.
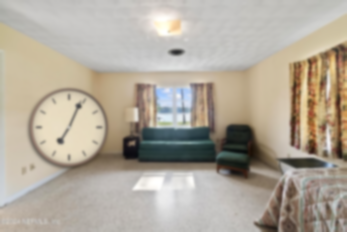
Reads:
7,04
